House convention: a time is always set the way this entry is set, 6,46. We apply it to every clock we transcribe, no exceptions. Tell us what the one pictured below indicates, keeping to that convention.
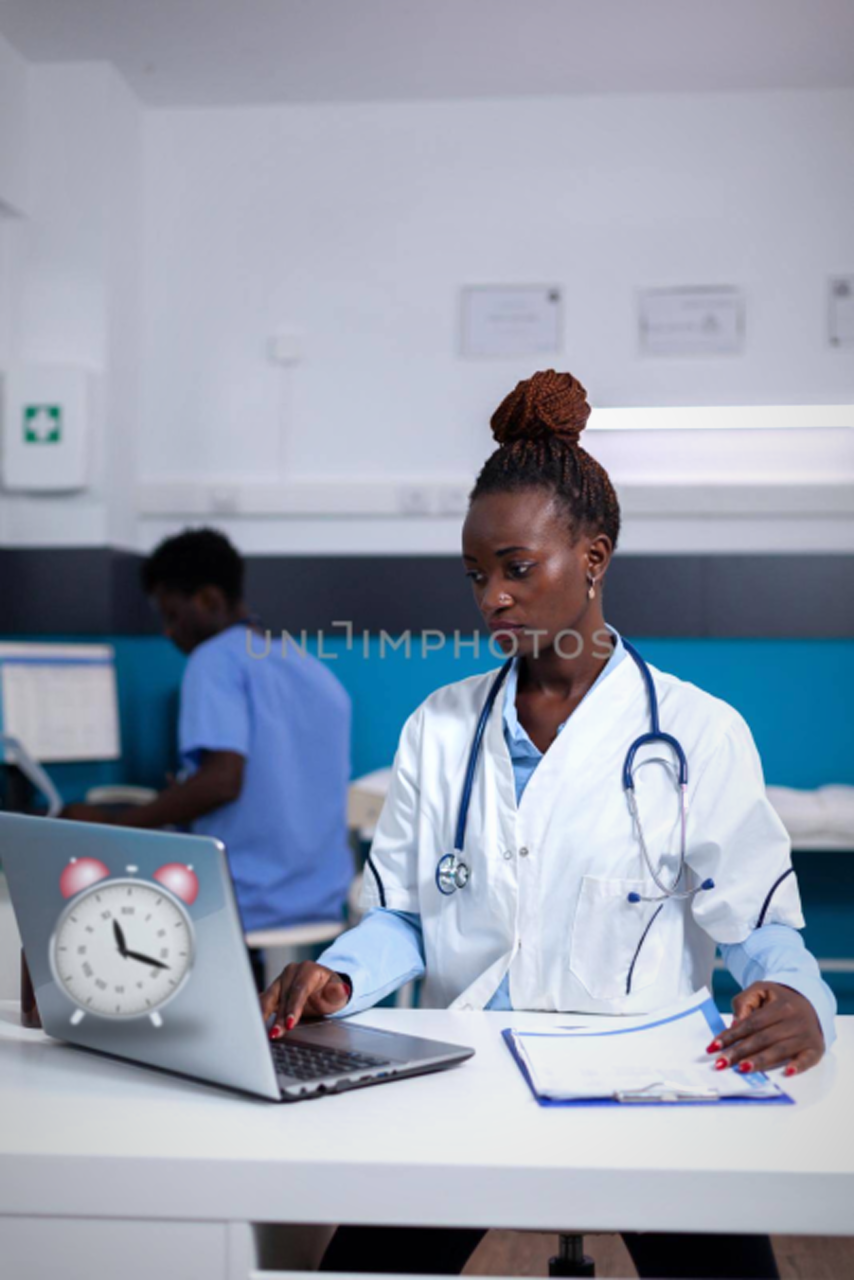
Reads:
11,18
